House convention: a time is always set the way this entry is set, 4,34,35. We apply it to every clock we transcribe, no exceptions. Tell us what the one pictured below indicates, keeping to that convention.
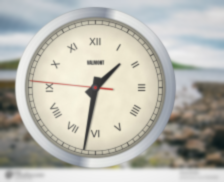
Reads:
1,31,46
